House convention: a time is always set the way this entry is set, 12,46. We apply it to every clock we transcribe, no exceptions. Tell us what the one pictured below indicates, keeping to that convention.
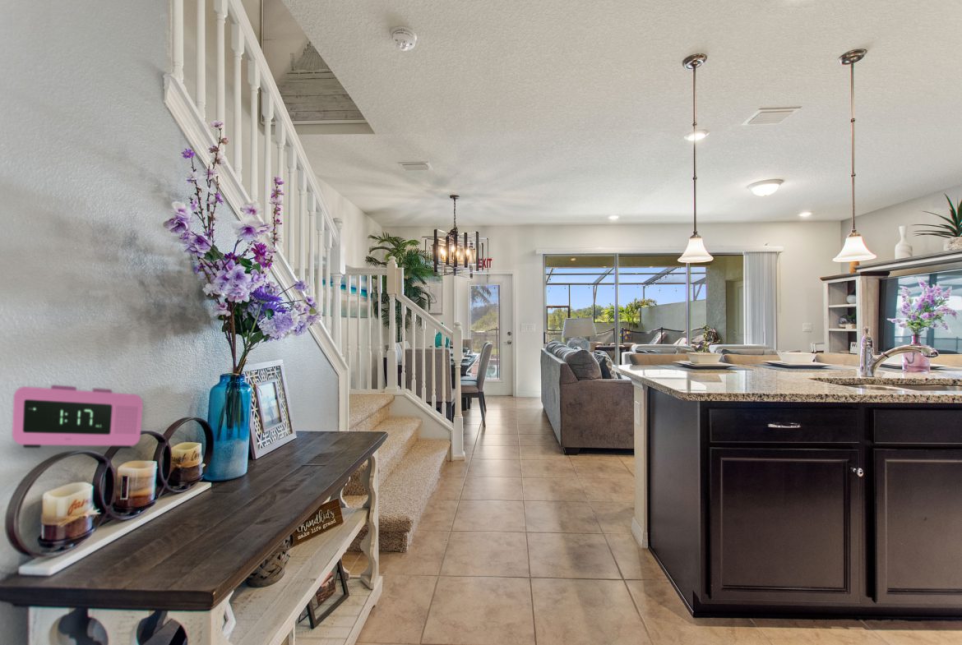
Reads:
1,17
